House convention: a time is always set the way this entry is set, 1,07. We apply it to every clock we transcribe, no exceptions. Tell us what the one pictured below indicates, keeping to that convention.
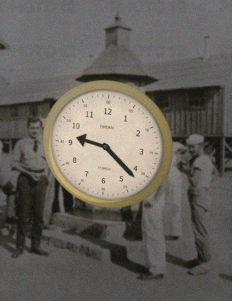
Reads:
9,22
